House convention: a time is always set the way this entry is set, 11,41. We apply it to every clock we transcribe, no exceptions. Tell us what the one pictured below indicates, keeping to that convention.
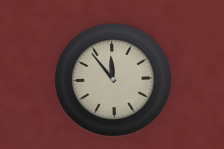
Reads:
11,54
